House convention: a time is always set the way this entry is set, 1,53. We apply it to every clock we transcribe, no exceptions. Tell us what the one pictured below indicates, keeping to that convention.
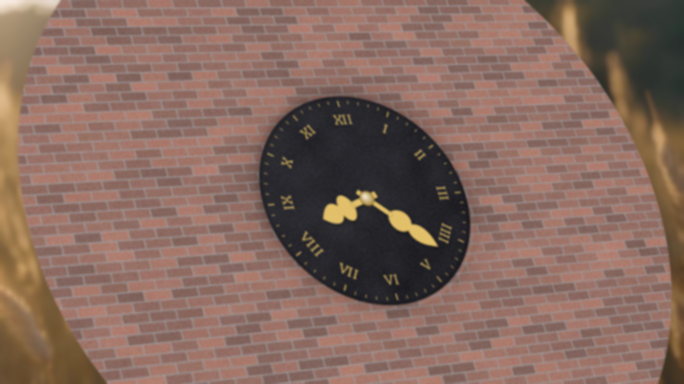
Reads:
8,22
